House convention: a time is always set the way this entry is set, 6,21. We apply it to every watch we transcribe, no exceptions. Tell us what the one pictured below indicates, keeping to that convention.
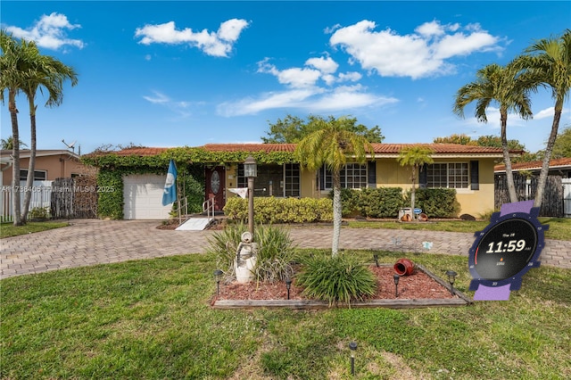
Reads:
11,59
